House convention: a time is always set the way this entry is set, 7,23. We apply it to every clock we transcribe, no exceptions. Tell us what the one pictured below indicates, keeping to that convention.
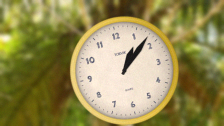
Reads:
1,08
